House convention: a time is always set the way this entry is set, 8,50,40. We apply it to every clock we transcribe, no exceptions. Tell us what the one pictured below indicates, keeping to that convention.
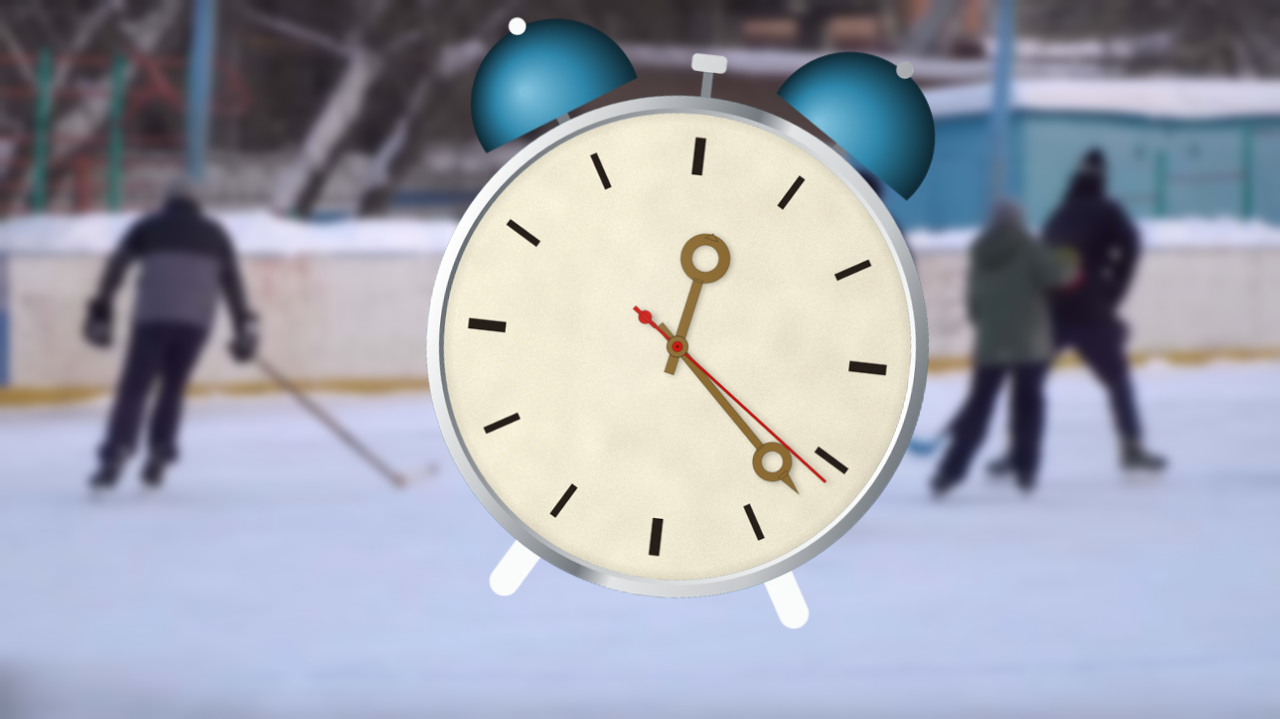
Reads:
12,22,21
